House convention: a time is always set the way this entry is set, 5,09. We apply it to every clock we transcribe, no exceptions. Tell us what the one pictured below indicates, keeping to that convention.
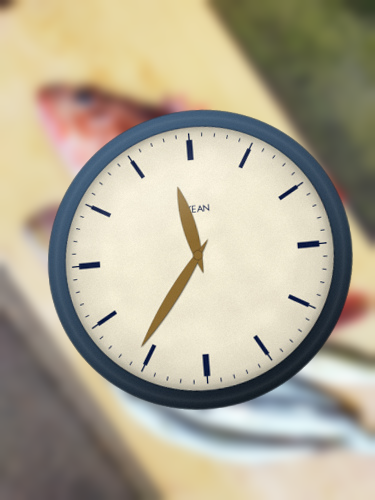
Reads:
11,36
